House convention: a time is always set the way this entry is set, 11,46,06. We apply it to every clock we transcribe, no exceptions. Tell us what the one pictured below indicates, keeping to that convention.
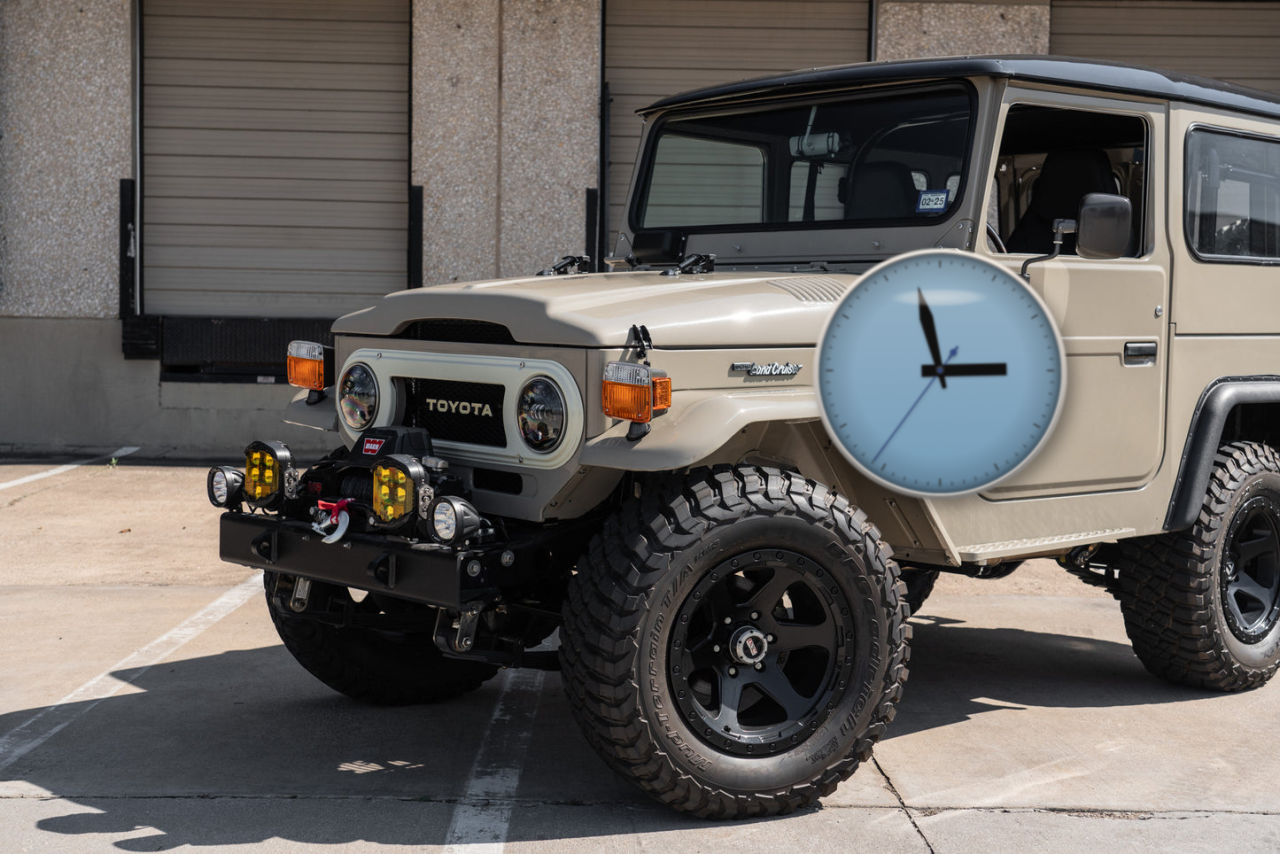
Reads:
2,57,36
